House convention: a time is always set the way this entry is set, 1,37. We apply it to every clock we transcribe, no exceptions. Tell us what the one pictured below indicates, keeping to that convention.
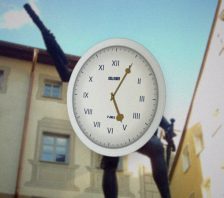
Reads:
5,05
